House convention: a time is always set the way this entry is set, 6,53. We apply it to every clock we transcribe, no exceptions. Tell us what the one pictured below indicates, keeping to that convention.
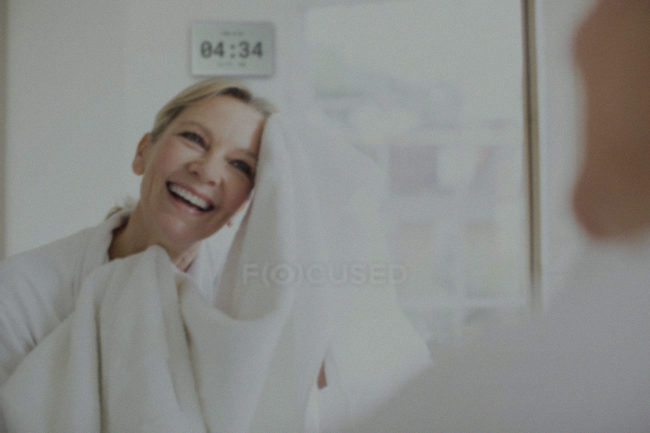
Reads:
4,34
